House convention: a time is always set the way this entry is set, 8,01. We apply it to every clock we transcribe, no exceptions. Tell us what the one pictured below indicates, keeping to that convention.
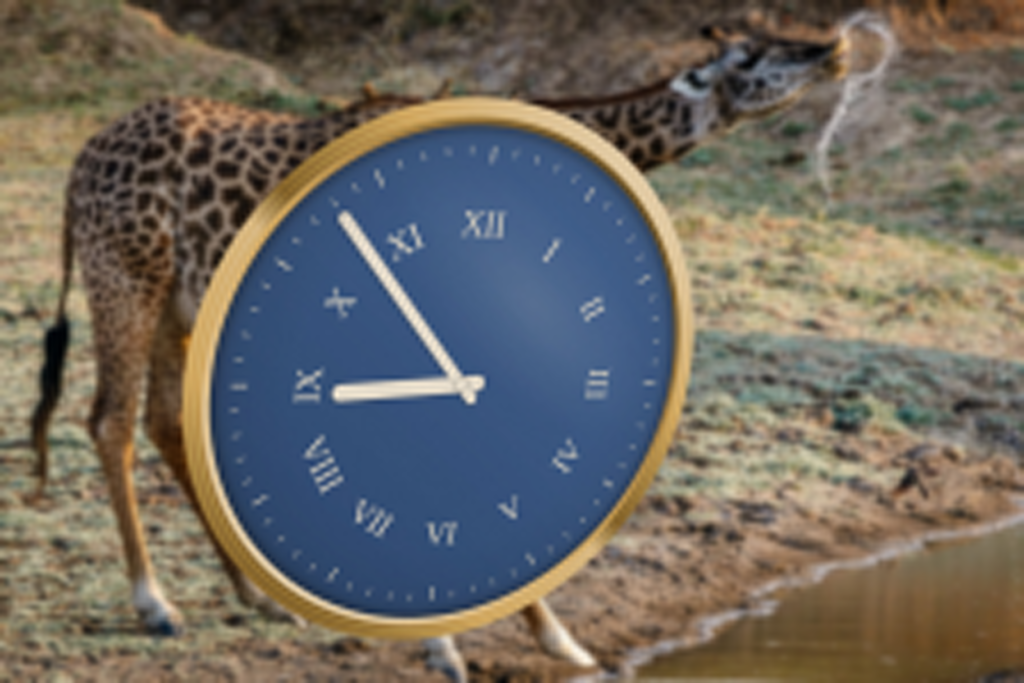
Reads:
8,53
